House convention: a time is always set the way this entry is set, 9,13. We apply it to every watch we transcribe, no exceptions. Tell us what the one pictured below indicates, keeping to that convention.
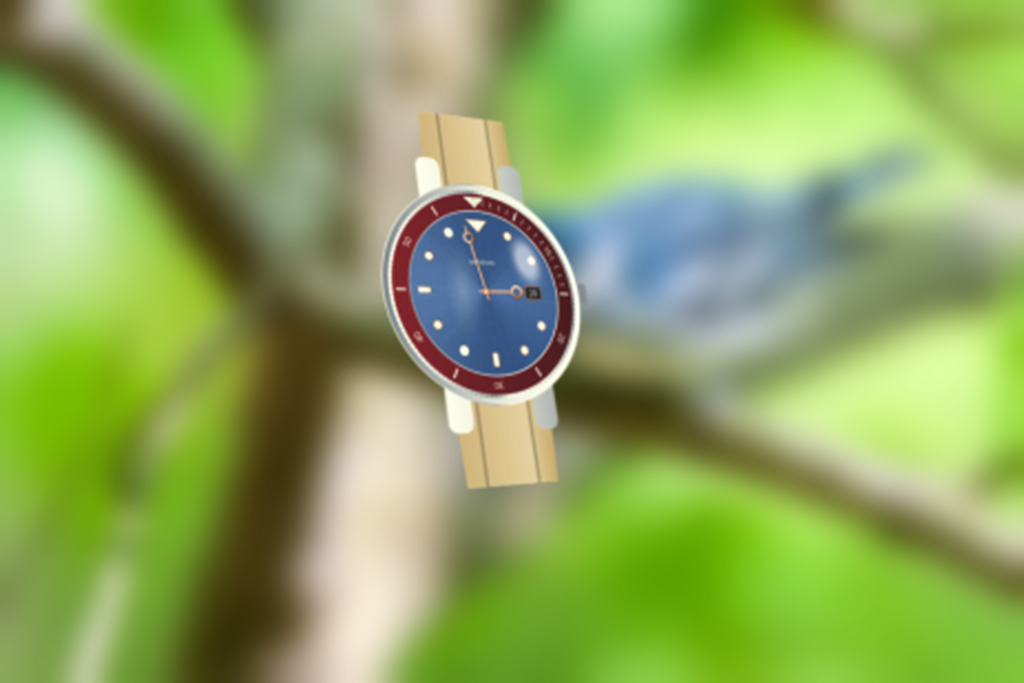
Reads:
2,58
